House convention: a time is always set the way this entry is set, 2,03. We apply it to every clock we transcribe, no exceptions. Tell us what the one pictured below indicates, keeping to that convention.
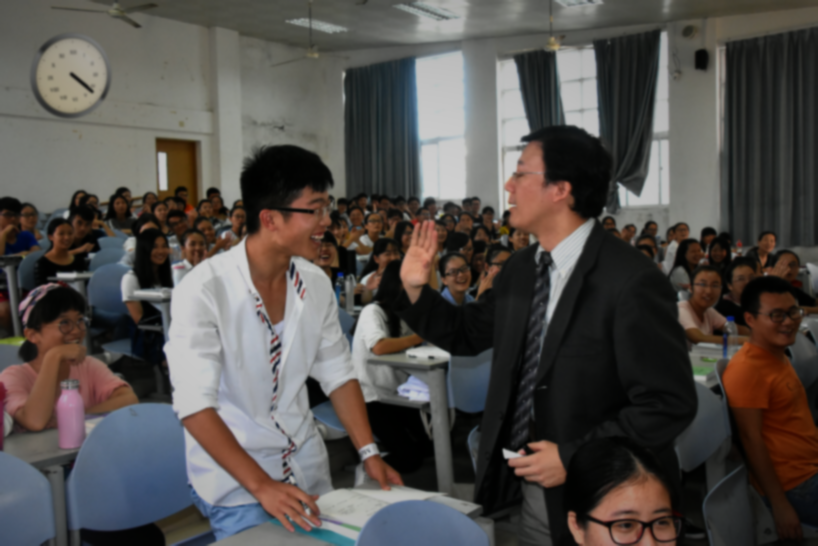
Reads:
4,22
